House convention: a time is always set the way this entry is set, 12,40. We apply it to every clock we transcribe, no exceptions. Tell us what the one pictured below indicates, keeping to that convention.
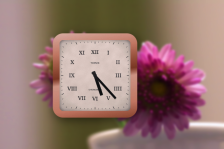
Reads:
5,23
